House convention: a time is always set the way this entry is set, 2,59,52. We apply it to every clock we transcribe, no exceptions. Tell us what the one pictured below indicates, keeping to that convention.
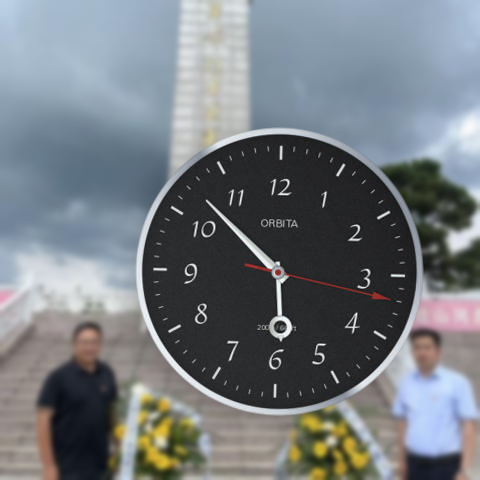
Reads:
5,52,17
